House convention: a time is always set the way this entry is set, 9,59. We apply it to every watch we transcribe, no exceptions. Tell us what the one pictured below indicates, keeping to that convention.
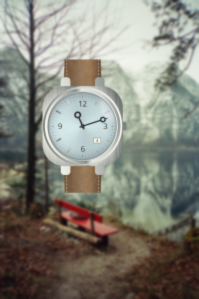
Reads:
11,12
